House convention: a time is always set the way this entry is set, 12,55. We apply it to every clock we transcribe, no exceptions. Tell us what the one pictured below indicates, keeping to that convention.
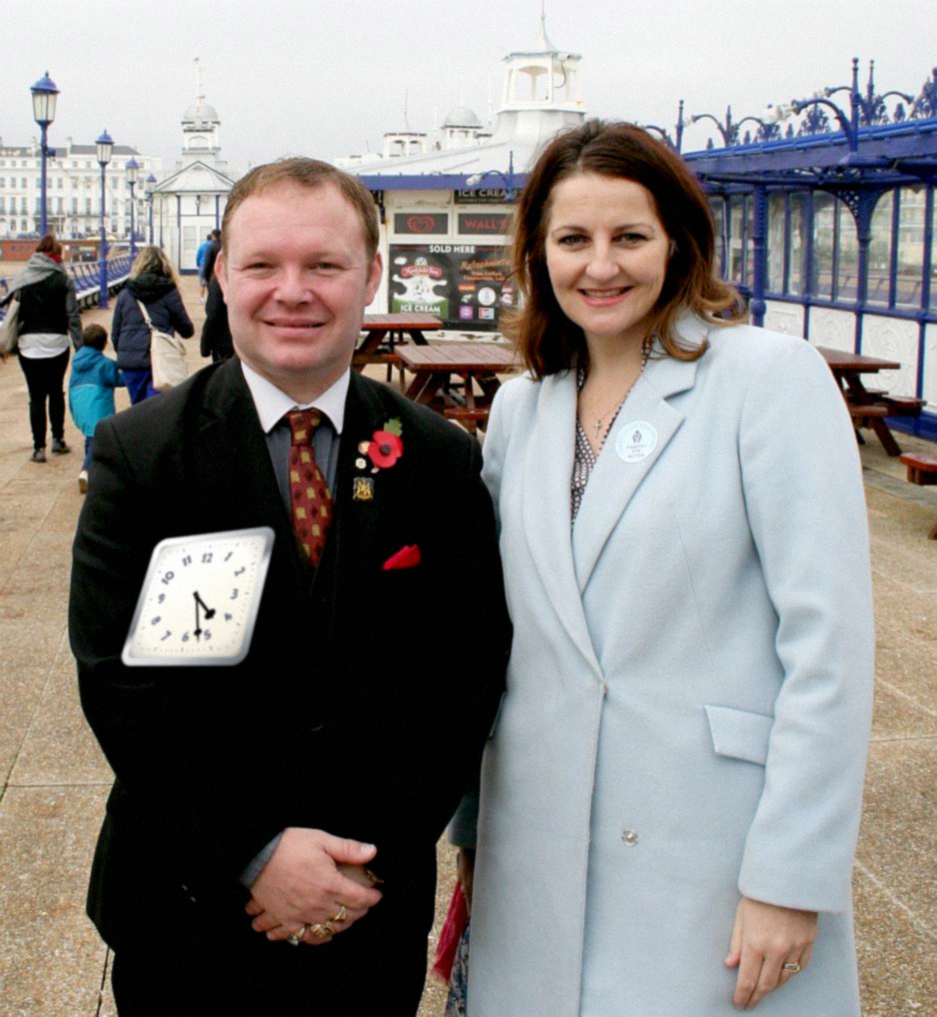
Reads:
4,27
